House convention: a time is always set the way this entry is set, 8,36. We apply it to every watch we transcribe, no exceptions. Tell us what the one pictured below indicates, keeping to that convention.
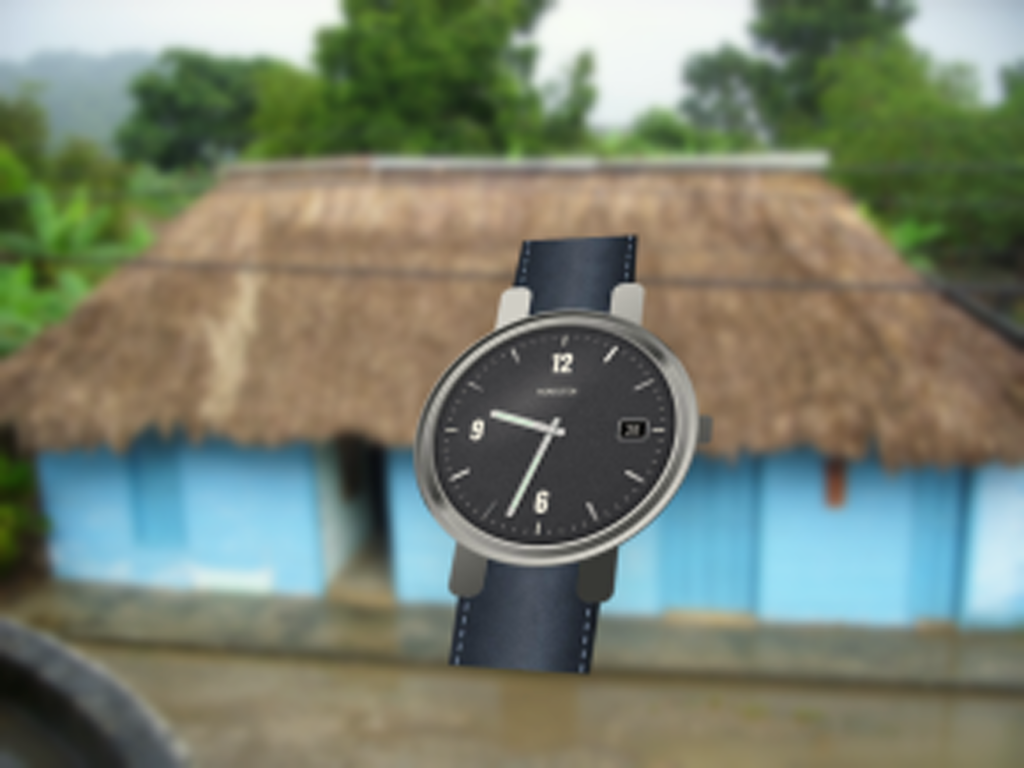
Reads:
9,33
